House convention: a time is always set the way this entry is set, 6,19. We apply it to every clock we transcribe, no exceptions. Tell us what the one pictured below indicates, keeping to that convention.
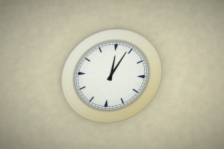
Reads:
12,04
